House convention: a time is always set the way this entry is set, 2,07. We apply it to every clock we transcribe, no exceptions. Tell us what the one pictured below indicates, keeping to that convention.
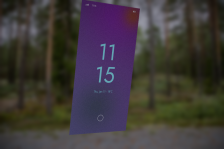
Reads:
11,15
